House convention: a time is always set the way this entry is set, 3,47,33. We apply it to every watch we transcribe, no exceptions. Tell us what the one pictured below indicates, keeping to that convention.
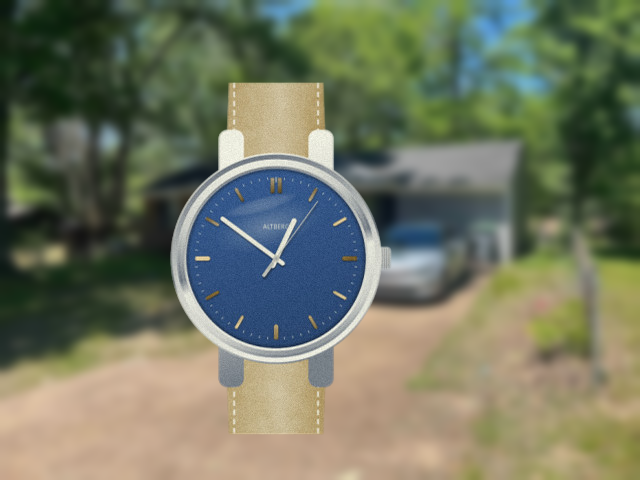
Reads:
12,51,06
